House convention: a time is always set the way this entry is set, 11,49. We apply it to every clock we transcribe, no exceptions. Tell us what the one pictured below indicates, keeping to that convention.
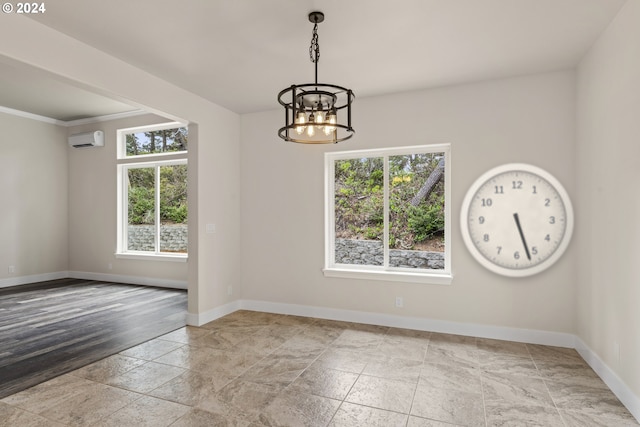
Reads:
5,27
